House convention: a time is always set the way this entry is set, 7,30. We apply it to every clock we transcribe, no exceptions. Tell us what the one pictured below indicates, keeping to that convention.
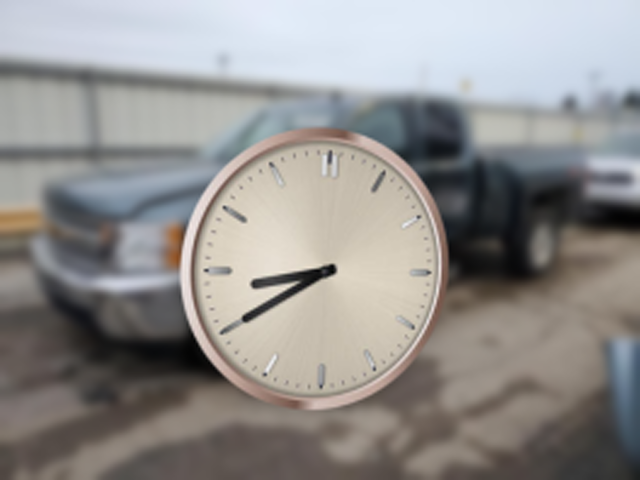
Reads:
8,40
